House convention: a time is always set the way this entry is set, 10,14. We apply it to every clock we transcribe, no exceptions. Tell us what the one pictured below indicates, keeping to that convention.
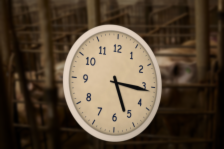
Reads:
5,16
